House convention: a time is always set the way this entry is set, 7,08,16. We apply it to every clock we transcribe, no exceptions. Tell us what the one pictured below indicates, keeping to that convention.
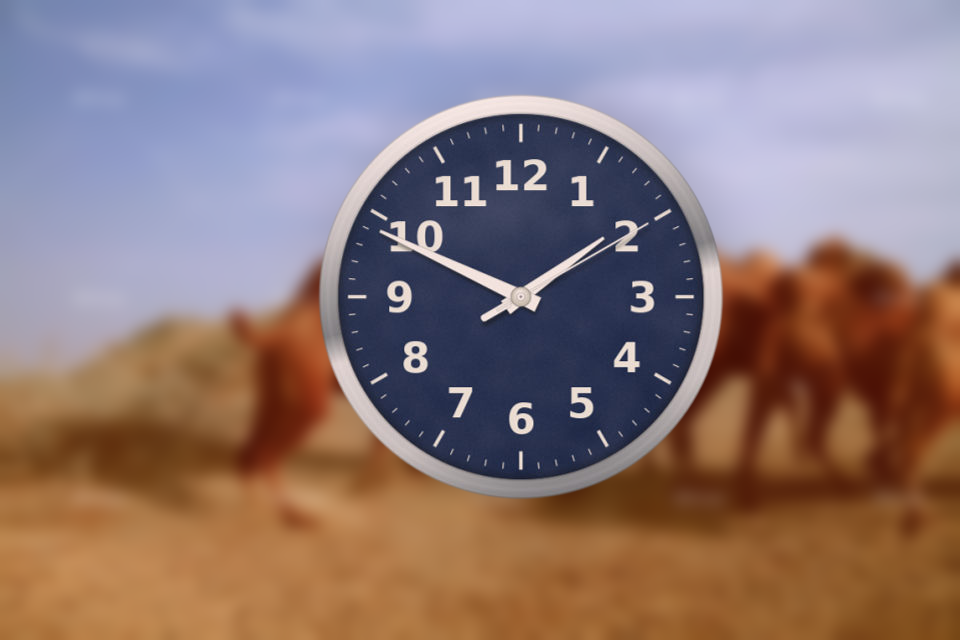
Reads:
1,49,10
